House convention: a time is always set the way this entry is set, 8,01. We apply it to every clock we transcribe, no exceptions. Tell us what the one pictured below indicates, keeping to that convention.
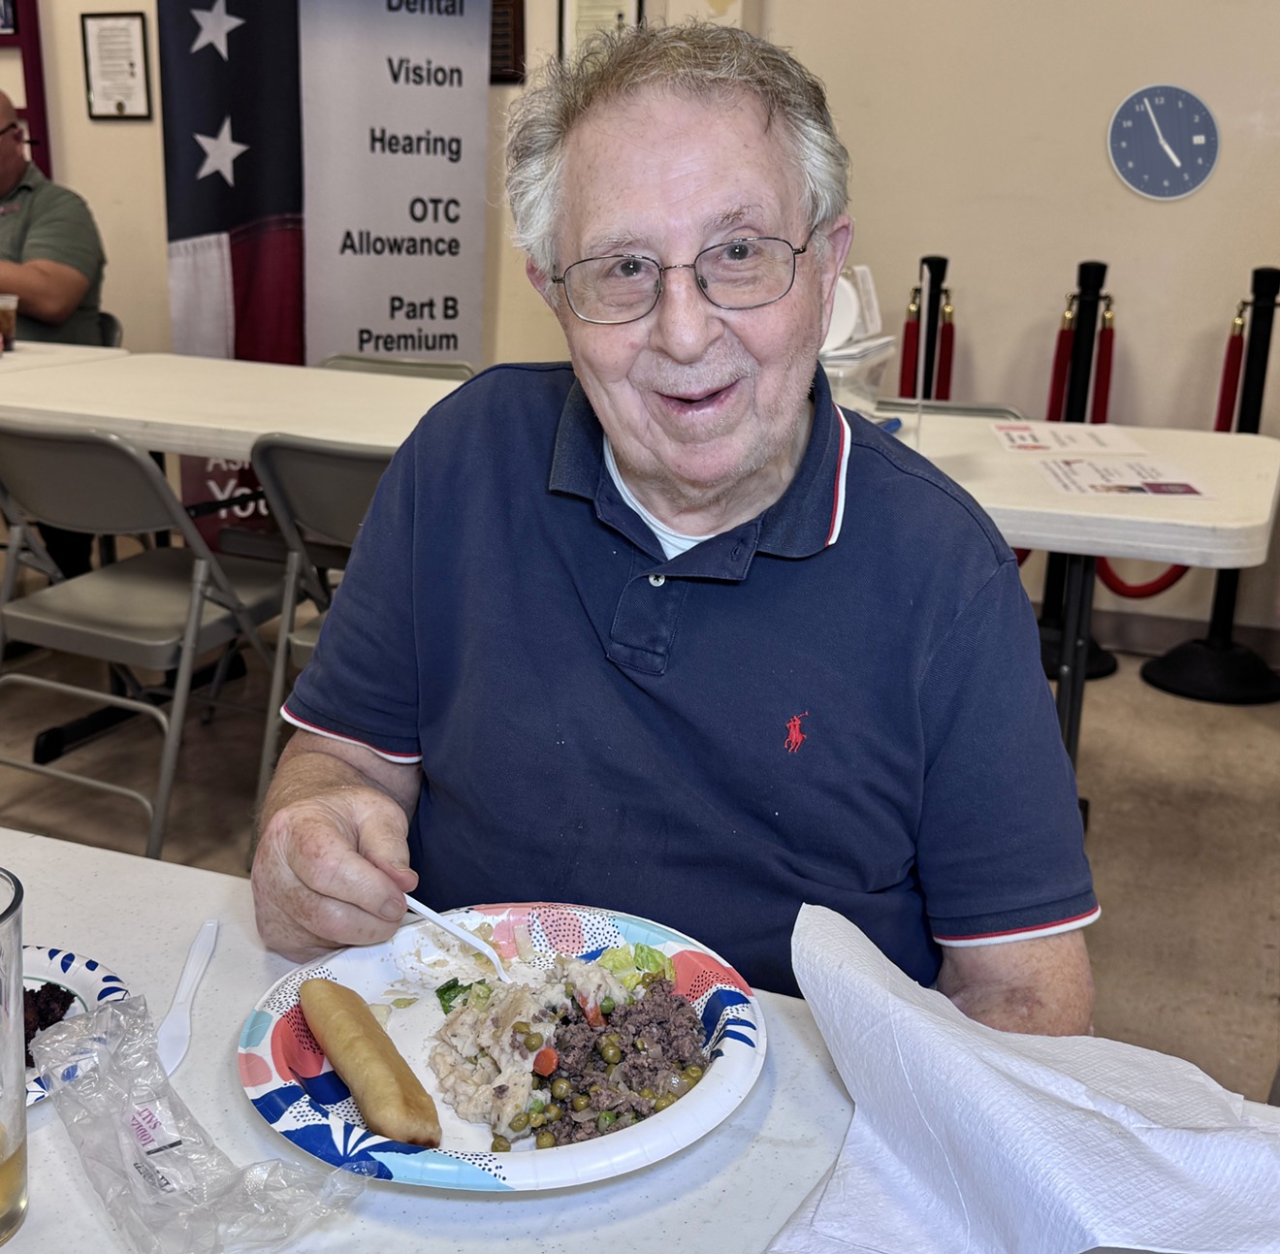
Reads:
4,57
